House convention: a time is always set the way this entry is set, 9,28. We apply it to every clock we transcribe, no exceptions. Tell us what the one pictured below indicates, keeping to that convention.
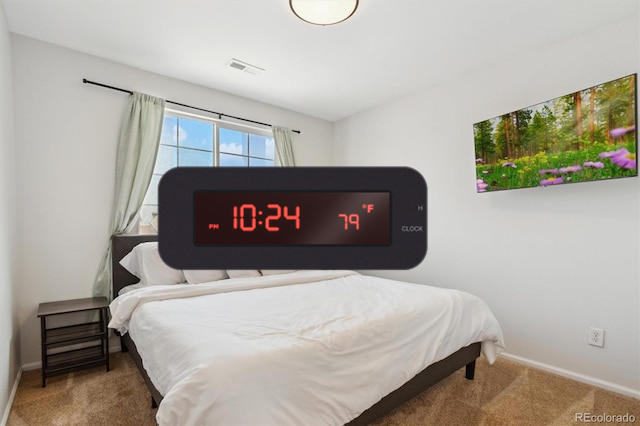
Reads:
10,24
